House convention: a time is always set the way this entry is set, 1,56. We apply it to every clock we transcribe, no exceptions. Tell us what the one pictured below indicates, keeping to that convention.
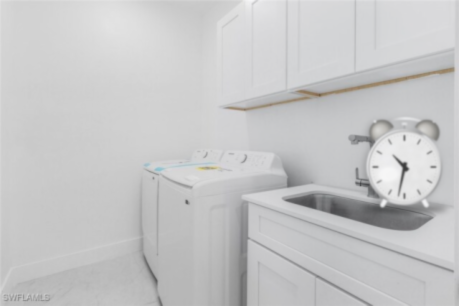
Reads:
10,32
